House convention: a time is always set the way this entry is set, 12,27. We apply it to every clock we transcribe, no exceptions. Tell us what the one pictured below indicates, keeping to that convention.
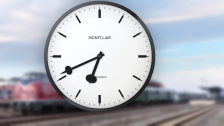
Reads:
6,41
